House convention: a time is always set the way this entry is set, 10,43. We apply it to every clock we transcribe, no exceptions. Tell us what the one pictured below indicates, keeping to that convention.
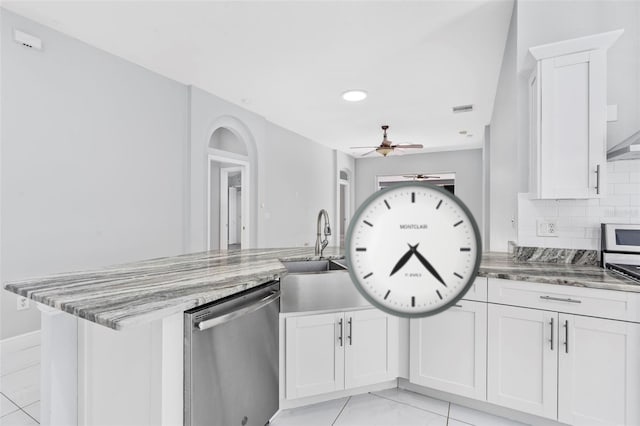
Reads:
7,23
